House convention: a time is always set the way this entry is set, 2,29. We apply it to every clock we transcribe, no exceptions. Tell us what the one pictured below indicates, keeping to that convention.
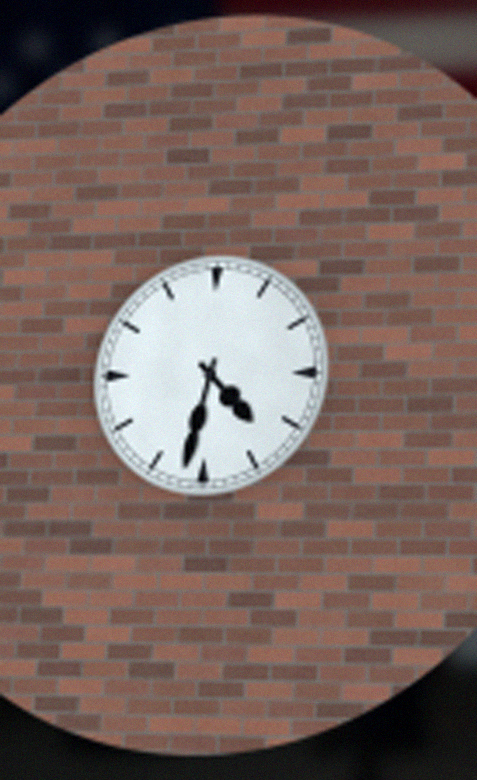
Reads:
4,32
